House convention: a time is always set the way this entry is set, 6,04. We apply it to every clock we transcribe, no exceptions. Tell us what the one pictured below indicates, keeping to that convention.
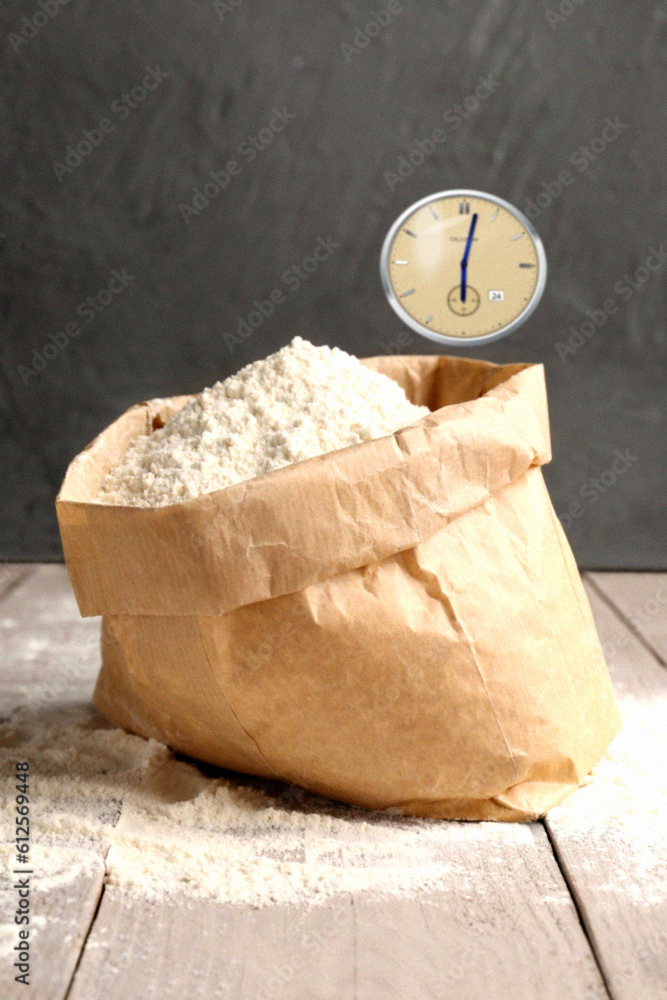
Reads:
6,02
